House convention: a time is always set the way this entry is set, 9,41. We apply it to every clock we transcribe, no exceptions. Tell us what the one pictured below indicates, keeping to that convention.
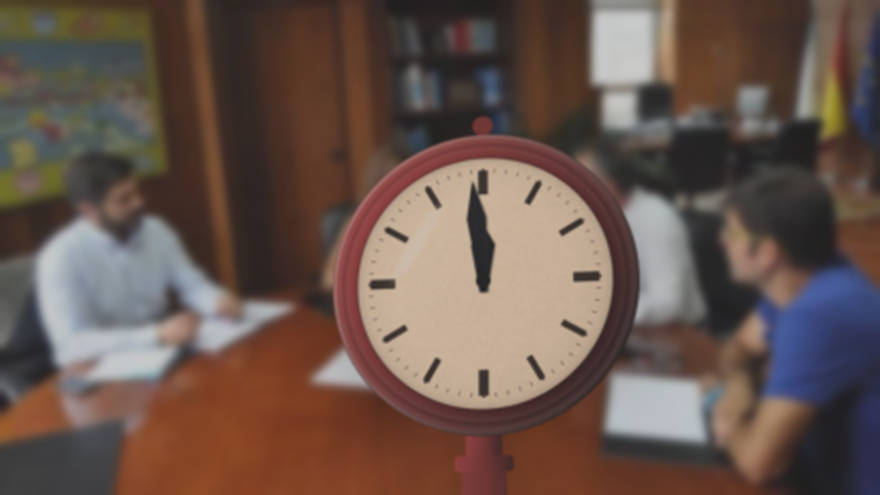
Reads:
11,59
